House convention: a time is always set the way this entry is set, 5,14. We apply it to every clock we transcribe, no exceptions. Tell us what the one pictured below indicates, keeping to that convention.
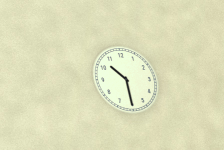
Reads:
10,30
